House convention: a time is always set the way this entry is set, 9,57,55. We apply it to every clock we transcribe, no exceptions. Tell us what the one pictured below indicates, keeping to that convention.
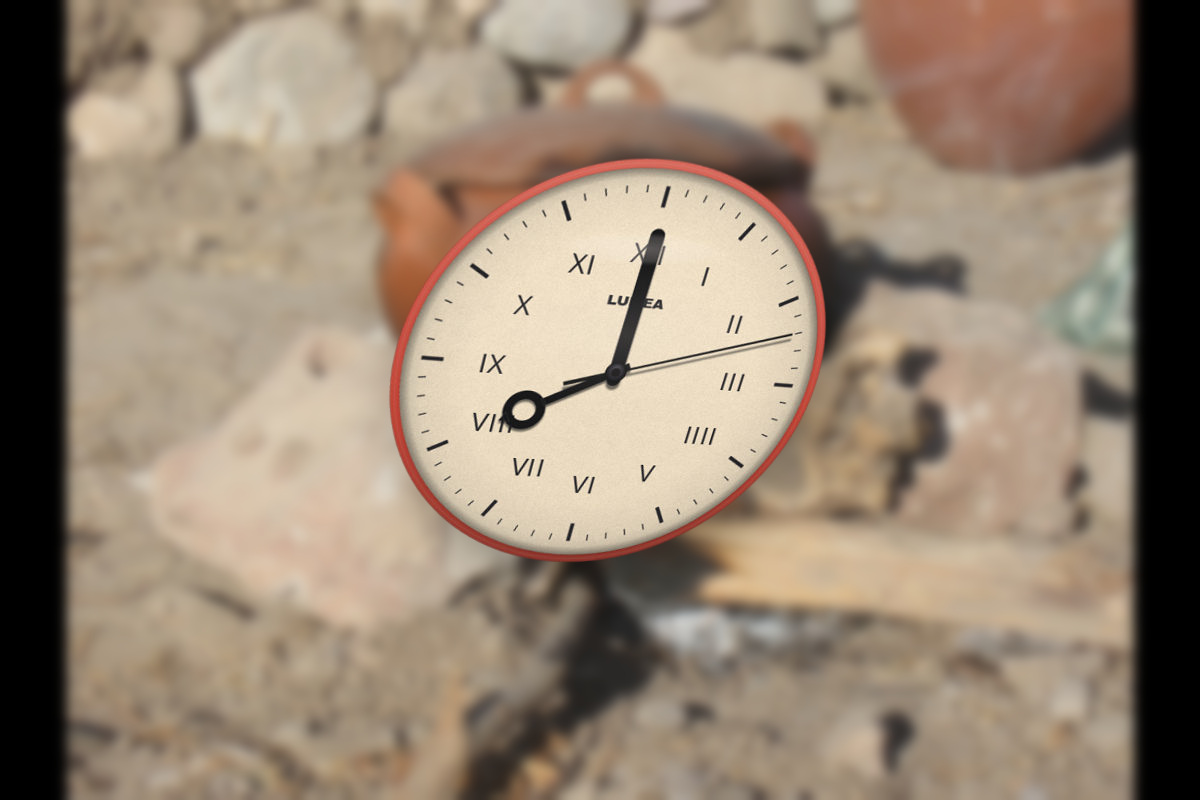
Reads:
8,00,12
